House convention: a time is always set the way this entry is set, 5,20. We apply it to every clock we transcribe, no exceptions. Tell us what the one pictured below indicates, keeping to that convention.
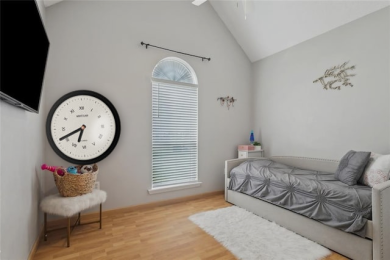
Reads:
6,41
